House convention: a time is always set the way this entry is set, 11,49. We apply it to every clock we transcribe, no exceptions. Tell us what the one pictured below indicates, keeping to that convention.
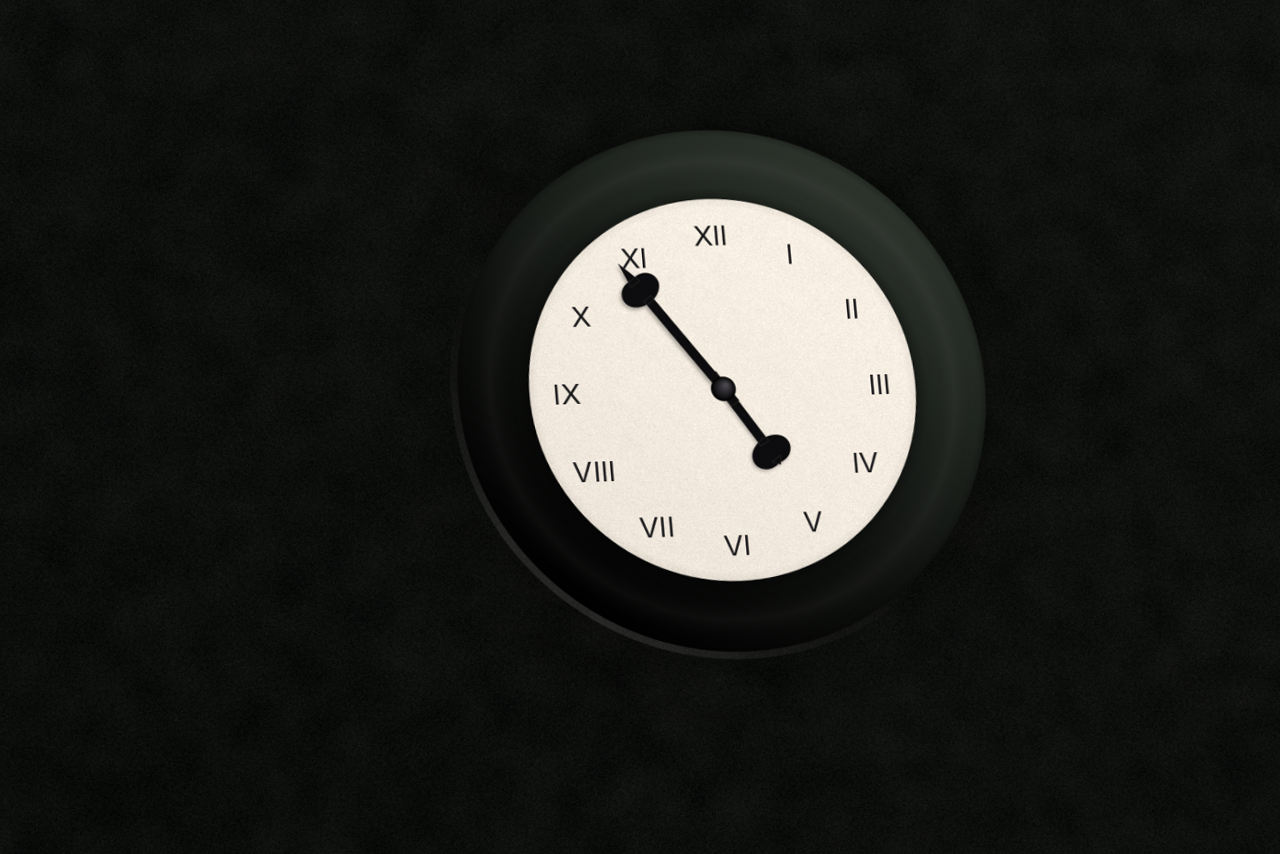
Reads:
4,54
